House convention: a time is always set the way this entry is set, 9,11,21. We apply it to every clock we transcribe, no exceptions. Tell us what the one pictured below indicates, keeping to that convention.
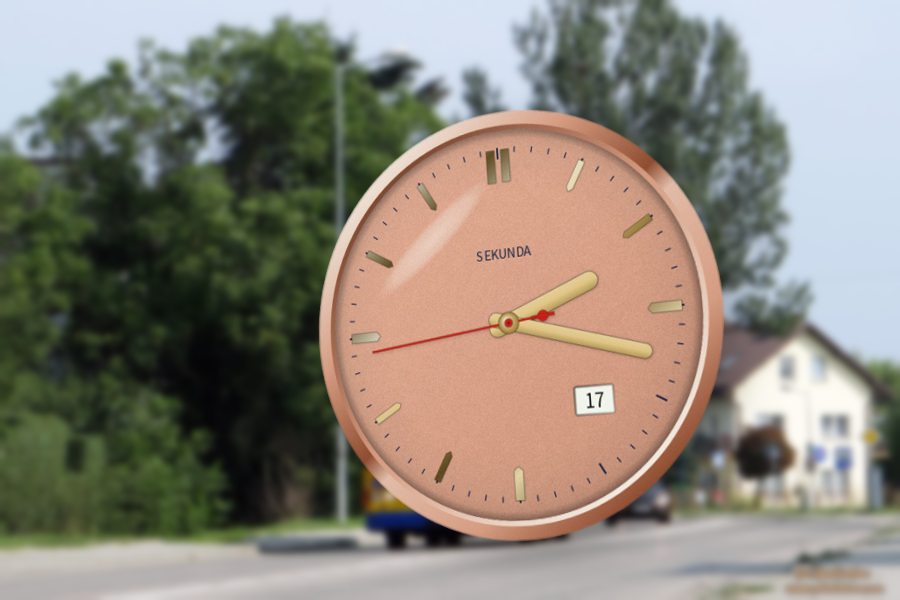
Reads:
2,17,44
